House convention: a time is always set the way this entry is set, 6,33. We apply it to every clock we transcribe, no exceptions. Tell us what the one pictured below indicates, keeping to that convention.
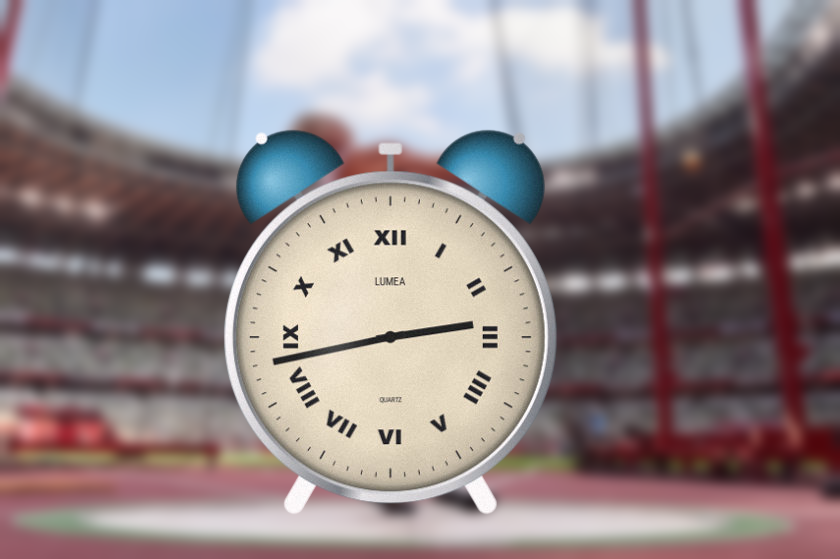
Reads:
2,43
